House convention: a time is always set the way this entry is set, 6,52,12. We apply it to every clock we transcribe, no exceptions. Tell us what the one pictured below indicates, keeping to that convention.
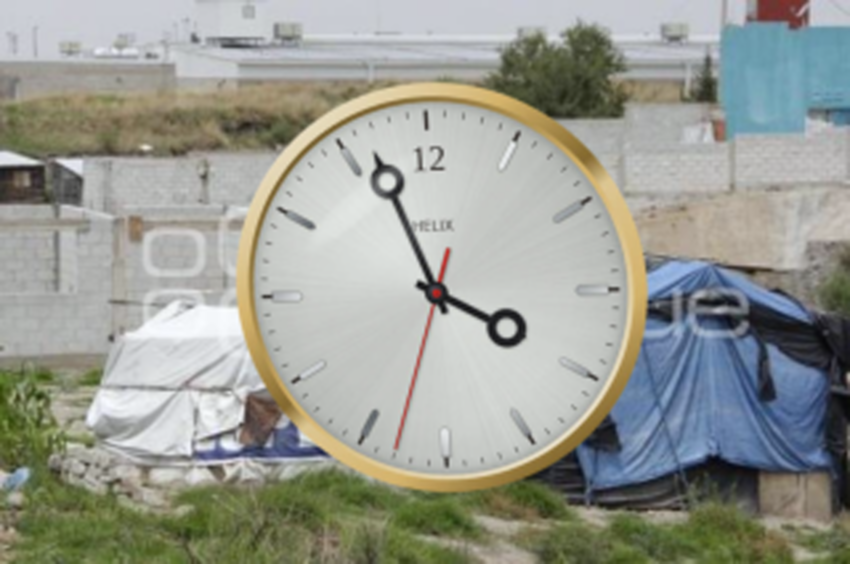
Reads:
3,56,33
